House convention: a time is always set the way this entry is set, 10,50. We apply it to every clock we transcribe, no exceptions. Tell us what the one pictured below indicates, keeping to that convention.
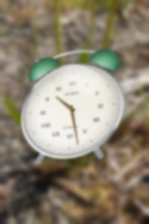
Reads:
10,28
